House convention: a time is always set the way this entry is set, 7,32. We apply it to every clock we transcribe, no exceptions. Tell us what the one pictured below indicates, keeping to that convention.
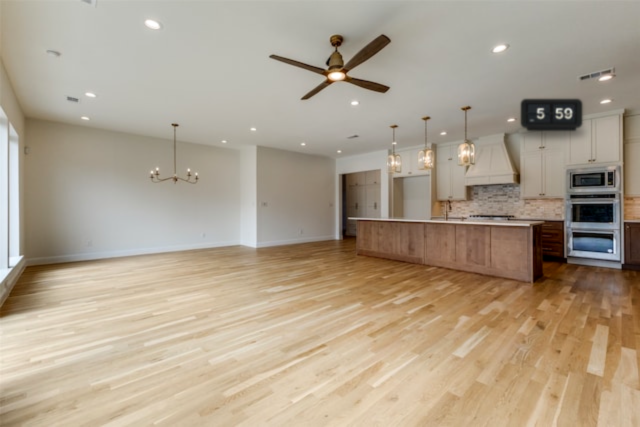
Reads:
5,59
